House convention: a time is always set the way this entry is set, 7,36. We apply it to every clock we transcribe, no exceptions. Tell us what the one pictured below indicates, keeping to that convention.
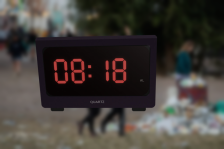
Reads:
8,18
